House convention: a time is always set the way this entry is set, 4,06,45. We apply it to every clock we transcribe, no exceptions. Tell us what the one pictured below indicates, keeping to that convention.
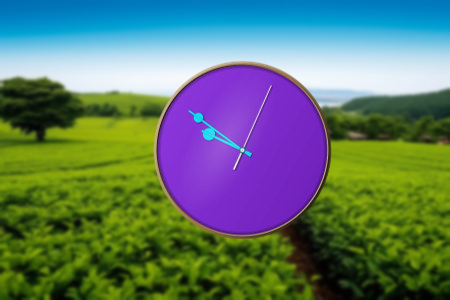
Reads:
9,51,04
